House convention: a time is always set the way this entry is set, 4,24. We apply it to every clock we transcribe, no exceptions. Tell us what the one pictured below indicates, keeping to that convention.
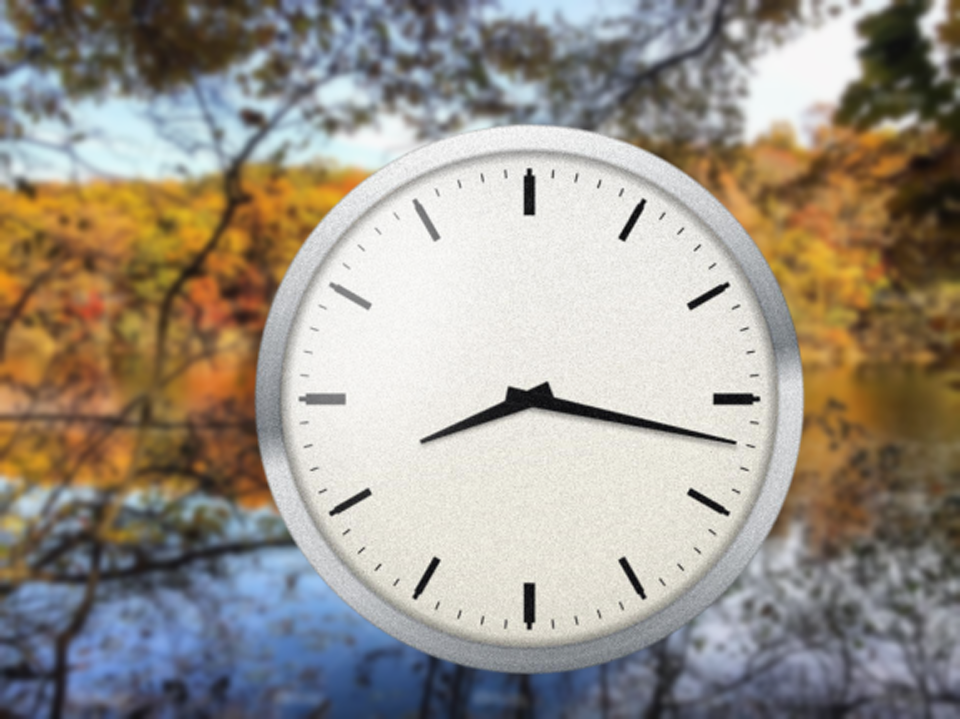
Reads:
8,17
